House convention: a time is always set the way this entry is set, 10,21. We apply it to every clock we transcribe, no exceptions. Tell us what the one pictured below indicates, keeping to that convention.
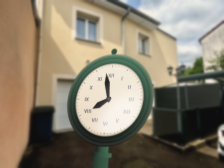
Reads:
7,58
